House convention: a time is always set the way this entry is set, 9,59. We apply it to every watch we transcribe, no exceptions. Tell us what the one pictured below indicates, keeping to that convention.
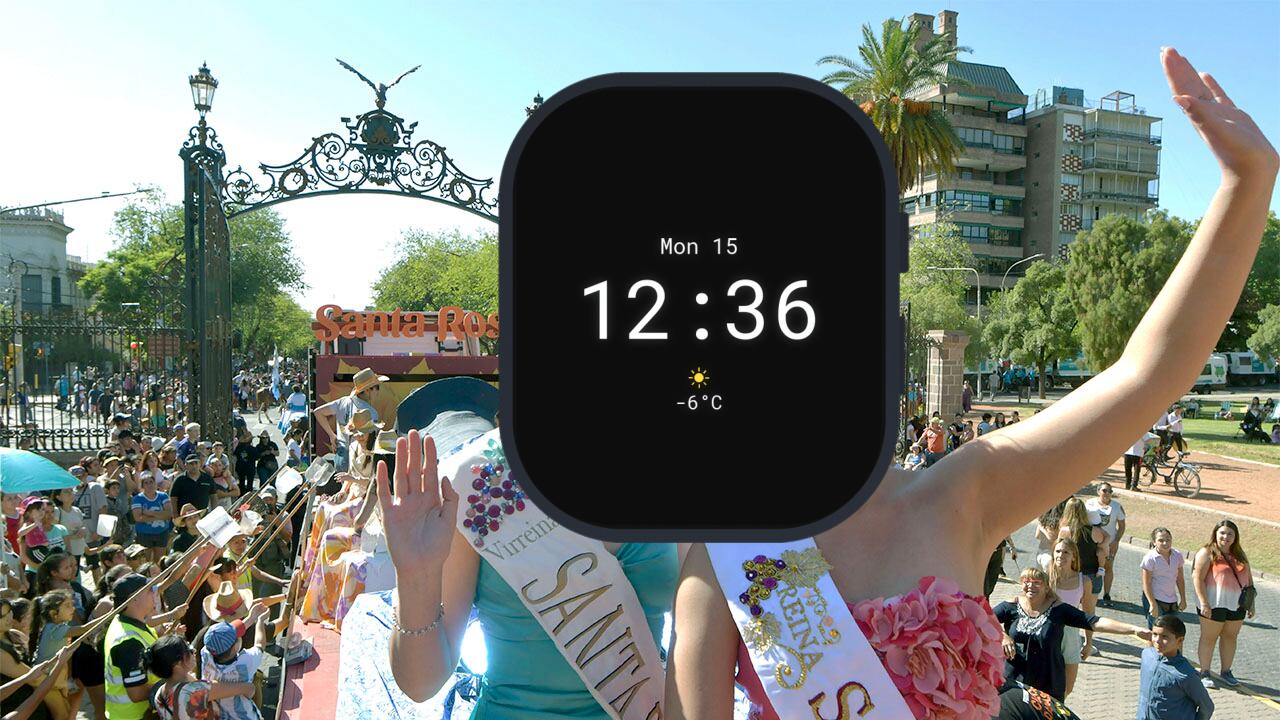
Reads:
12,36
